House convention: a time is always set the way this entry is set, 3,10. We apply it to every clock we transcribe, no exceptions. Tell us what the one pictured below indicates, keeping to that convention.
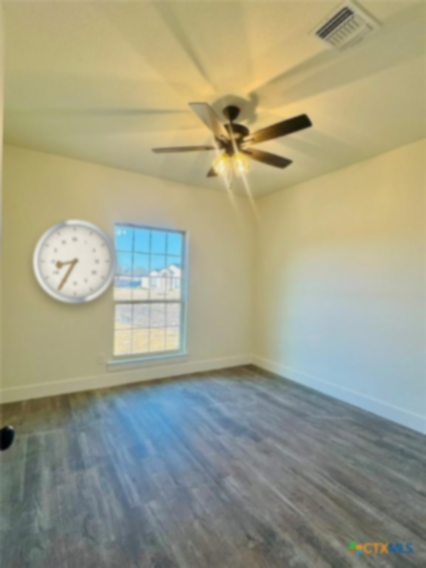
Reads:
8,35
